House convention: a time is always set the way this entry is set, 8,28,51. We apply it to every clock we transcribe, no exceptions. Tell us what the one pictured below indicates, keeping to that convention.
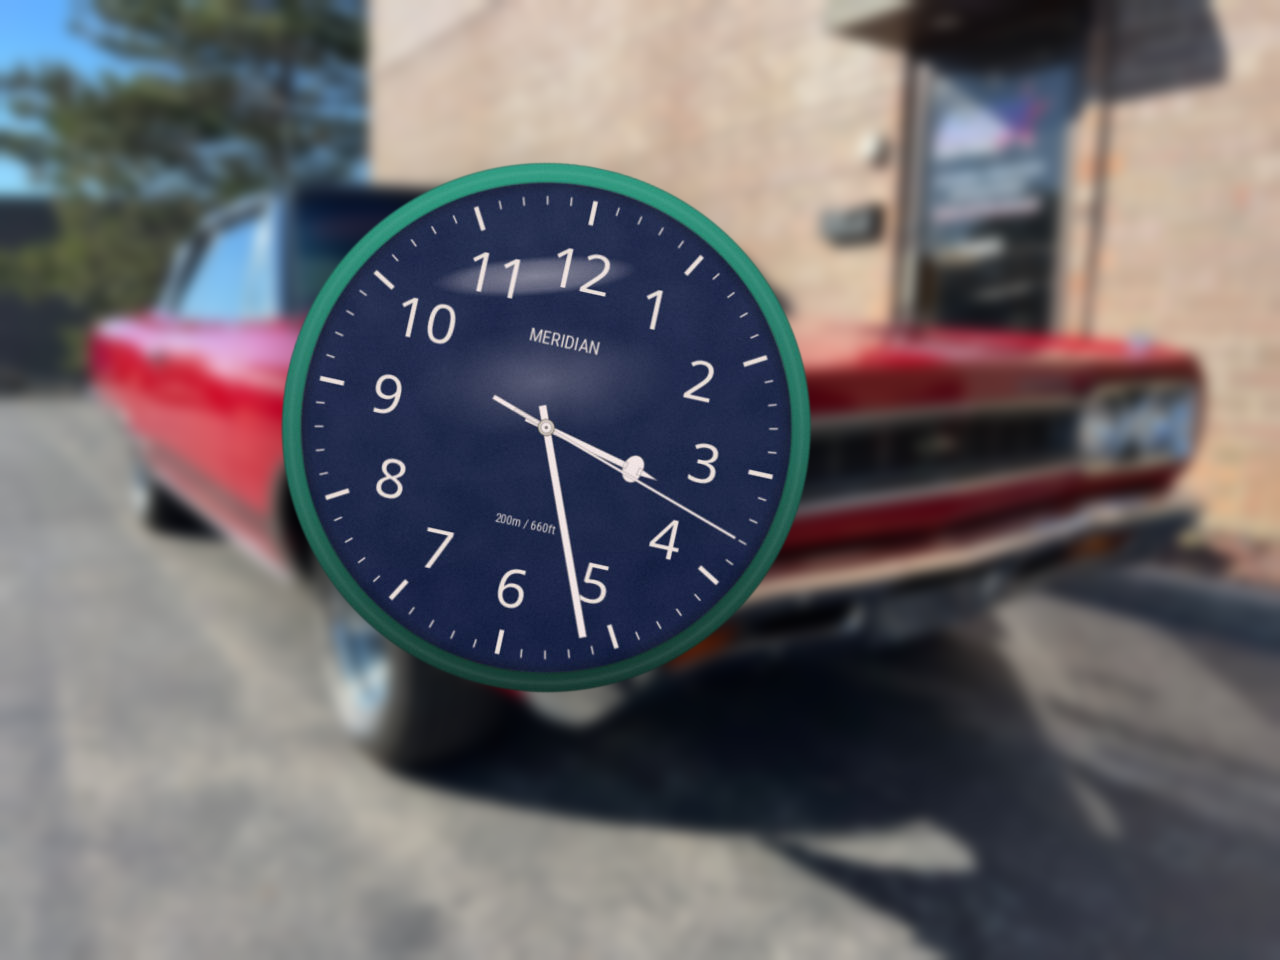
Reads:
3,26,18
